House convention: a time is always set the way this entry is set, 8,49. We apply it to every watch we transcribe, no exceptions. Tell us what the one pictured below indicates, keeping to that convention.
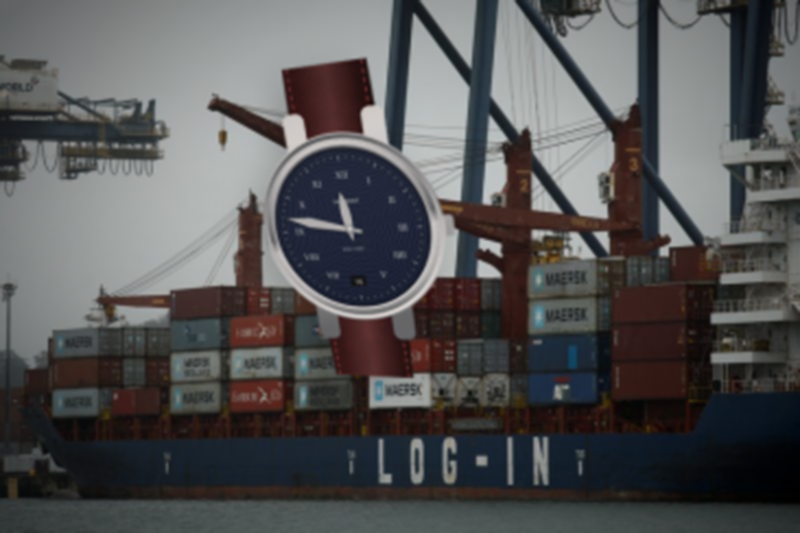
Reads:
11,47
